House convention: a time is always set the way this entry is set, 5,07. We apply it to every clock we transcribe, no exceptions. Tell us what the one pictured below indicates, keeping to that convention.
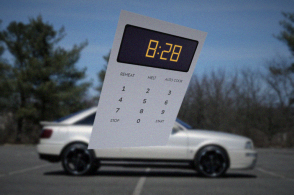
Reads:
8,28
